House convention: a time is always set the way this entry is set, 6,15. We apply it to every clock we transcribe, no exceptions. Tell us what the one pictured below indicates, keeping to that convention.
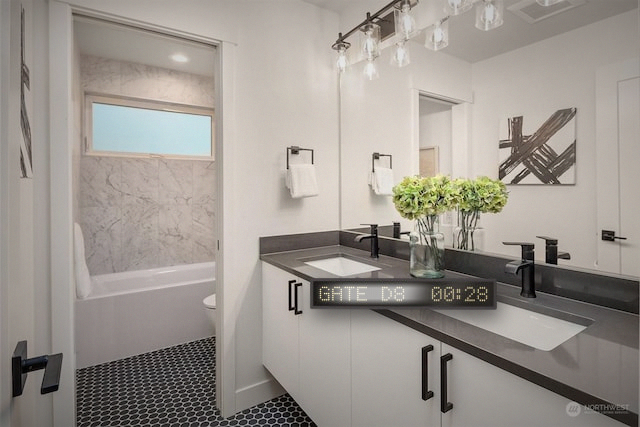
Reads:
0,28
